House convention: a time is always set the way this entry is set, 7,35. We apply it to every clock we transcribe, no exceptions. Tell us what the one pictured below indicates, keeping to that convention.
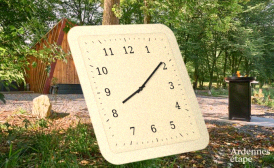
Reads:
8,09
